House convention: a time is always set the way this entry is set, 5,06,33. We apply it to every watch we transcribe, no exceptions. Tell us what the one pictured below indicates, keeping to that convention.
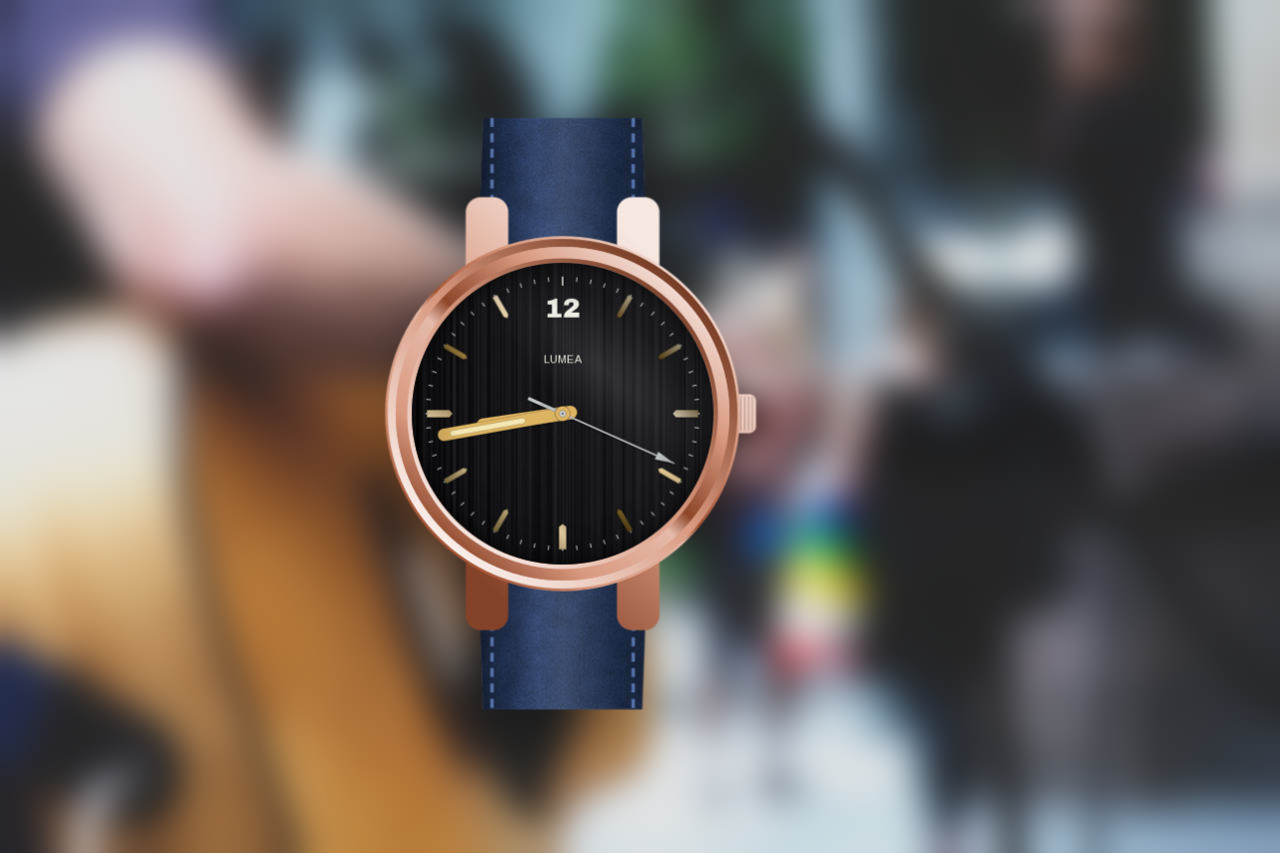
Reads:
8,43,19
